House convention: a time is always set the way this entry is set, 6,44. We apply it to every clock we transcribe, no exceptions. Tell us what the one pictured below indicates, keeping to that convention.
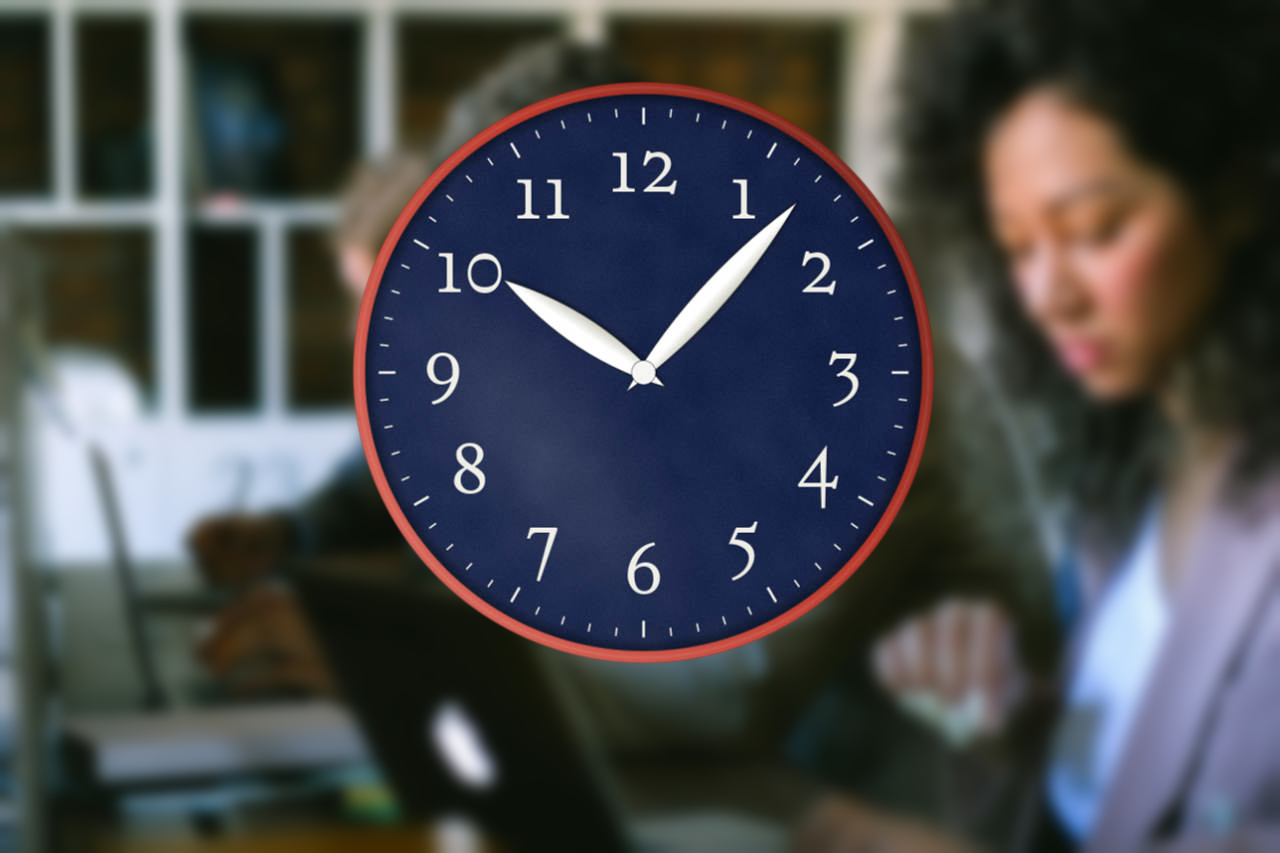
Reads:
10,07
